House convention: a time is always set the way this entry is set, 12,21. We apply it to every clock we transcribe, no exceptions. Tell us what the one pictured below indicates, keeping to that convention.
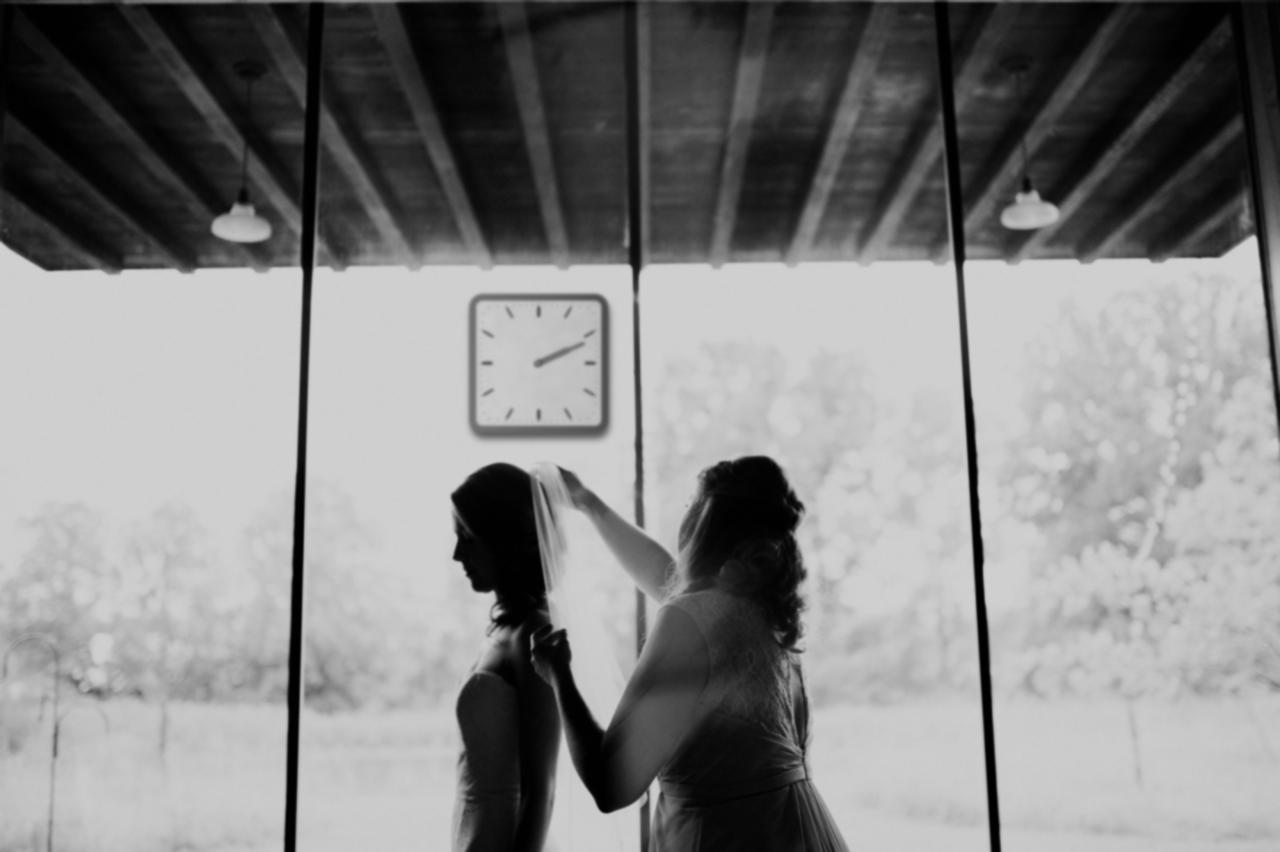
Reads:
2,11
